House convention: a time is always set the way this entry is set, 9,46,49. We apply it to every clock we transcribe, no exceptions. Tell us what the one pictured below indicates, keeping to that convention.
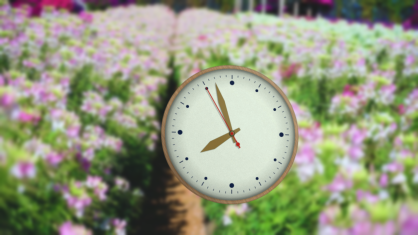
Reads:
7,56,55
